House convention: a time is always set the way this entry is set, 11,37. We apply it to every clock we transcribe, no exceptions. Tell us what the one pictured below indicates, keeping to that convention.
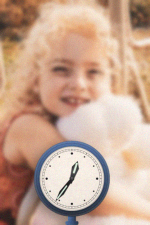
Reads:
12,36
